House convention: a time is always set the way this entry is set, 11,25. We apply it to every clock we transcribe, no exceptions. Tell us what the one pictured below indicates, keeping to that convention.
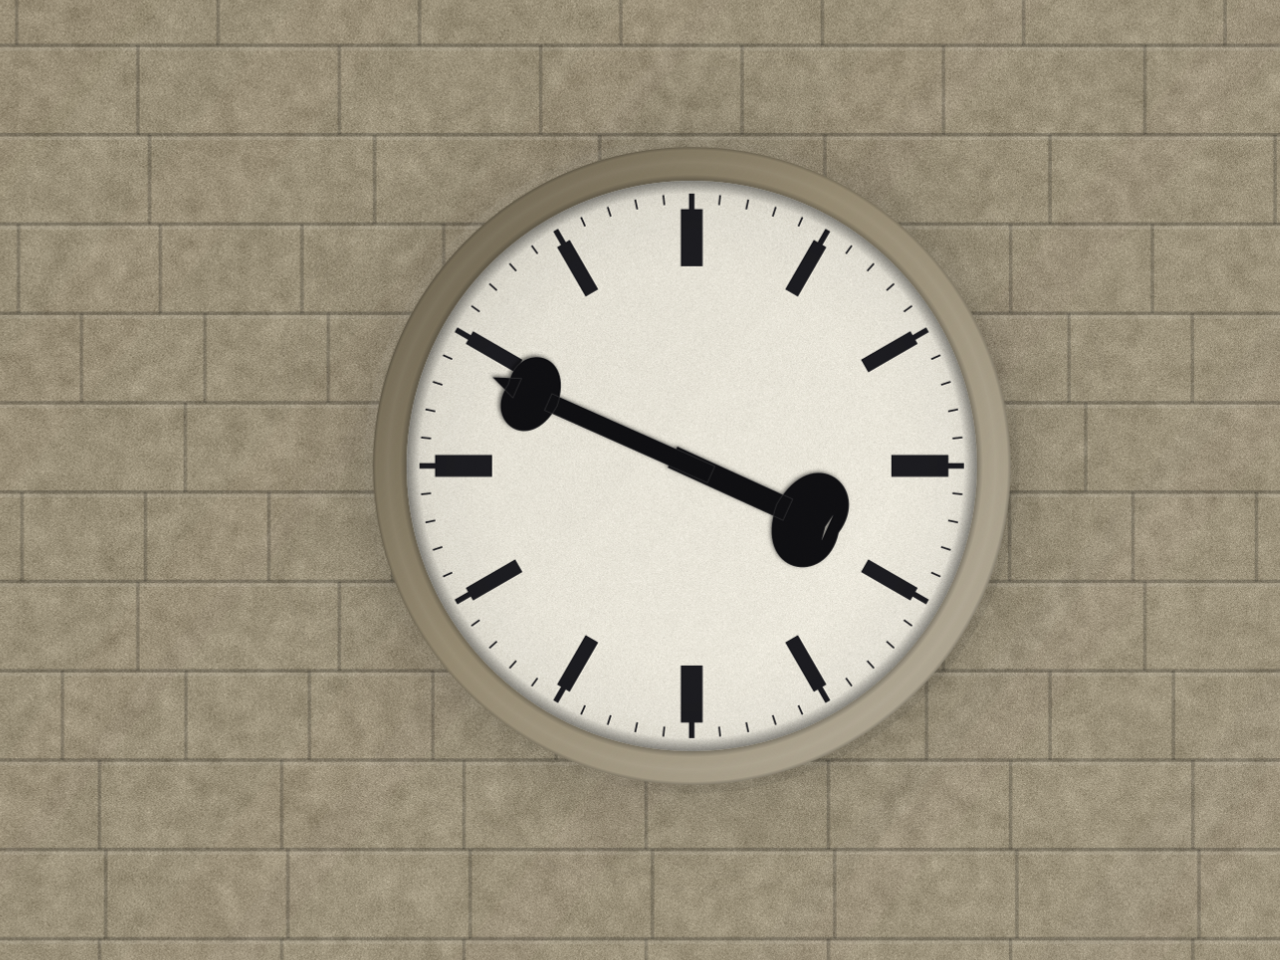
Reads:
3,49
